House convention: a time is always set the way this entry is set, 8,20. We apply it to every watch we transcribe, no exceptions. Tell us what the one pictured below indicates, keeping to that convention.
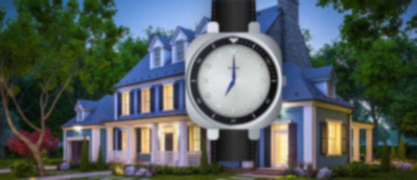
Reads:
7,00
